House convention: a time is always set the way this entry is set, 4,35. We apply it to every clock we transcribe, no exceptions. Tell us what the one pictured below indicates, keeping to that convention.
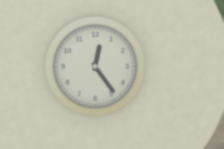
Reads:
12,24
